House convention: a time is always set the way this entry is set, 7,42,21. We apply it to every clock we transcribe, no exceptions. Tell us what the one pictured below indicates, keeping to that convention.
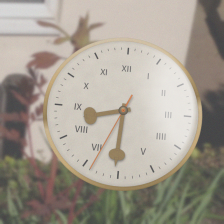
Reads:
8,30,34
